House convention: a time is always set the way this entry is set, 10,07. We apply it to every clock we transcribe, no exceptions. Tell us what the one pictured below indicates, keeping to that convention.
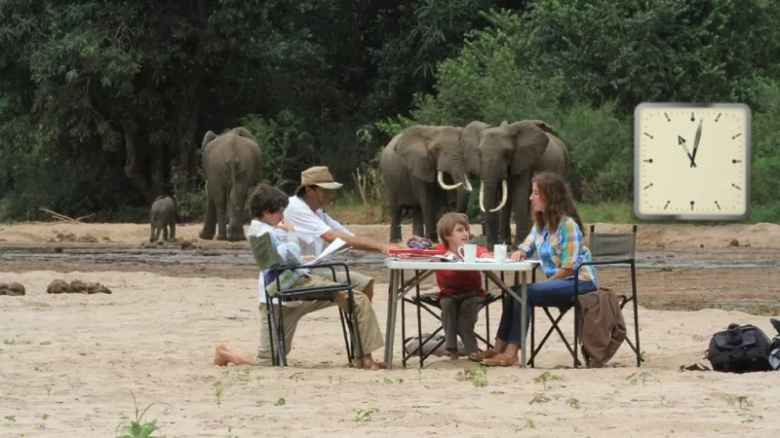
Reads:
11,02
